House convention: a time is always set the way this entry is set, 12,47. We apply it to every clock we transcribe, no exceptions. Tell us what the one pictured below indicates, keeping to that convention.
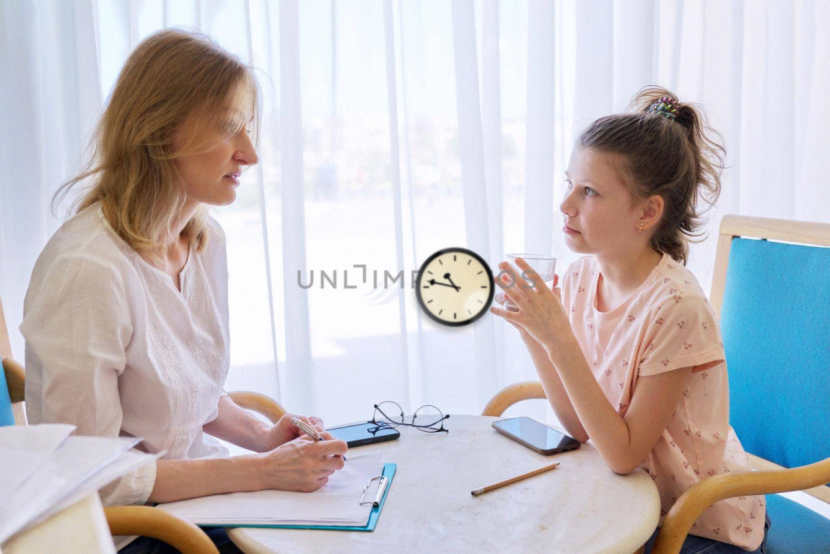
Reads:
10,47
